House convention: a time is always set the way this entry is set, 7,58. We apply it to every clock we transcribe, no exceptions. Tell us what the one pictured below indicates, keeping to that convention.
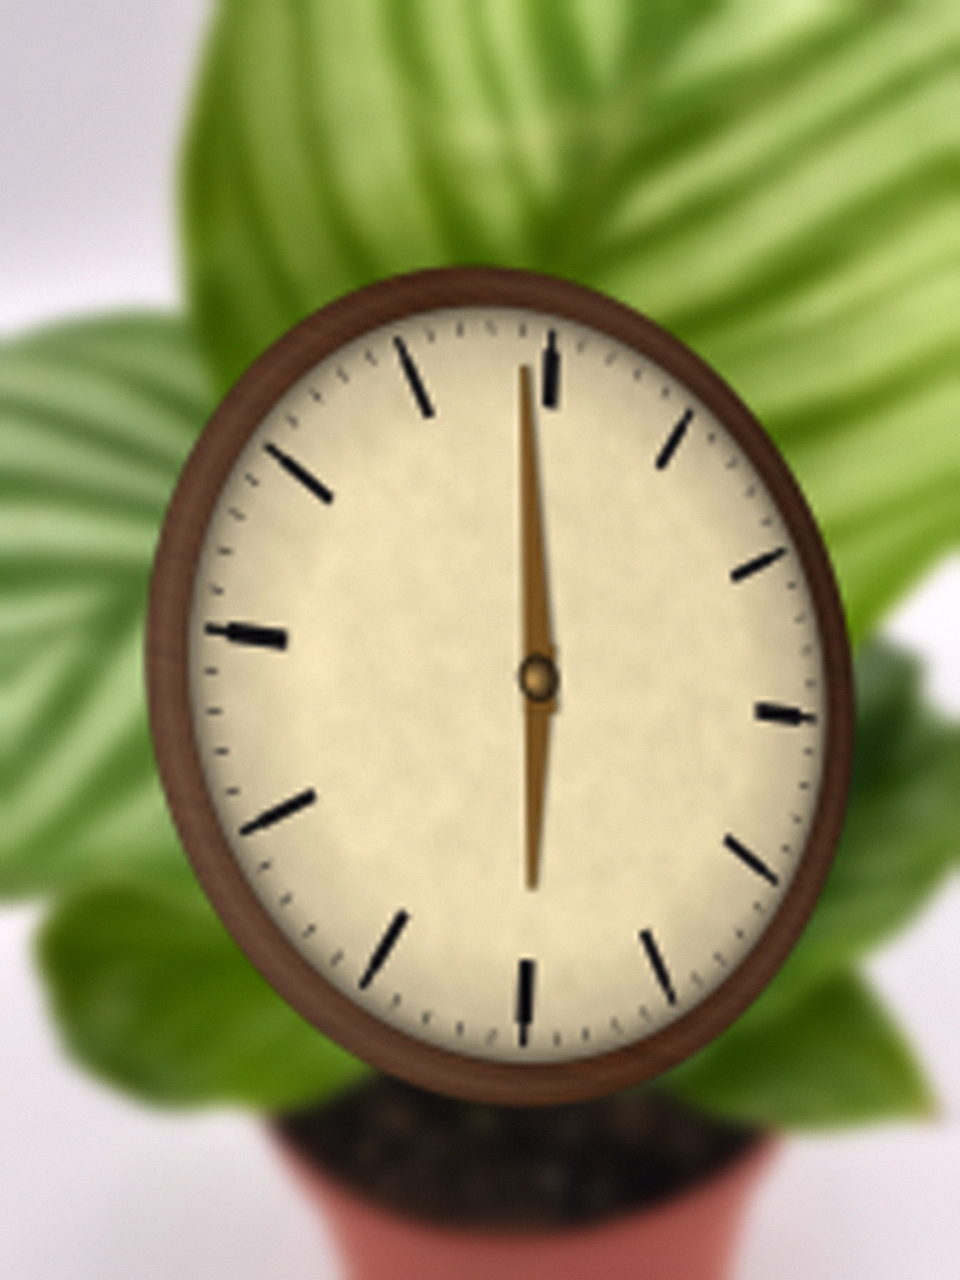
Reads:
5,59
